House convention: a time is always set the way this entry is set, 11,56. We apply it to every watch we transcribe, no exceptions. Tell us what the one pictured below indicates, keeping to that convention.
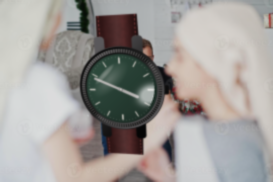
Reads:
3,49
